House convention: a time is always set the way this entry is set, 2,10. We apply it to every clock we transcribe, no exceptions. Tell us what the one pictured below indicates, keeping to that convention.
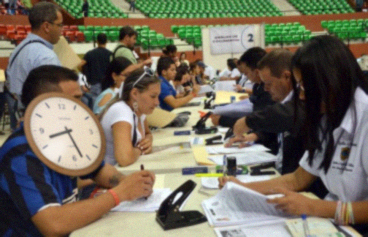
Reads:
8,27
